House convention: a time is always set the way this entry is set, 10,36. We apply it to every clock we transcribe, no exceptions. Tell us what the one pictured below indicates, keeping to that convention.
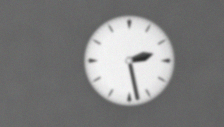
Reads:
2,28
